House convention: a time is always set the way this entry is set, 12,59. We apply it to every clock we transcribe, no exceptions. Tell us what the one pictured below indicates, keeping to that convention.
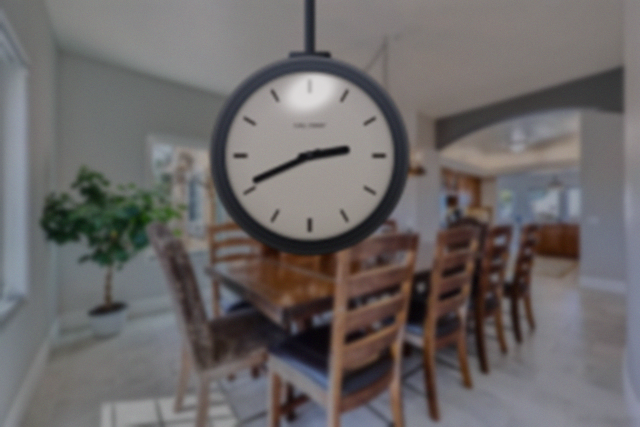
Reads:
2,41
